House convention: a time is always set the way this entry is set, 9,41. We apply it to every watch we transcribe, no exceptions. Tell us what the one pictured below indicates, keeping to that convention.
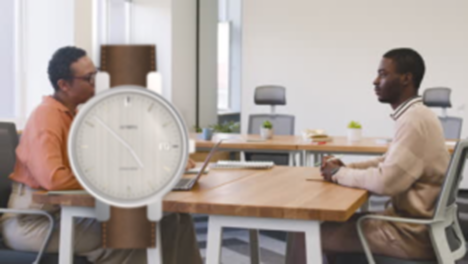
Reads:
4,52
